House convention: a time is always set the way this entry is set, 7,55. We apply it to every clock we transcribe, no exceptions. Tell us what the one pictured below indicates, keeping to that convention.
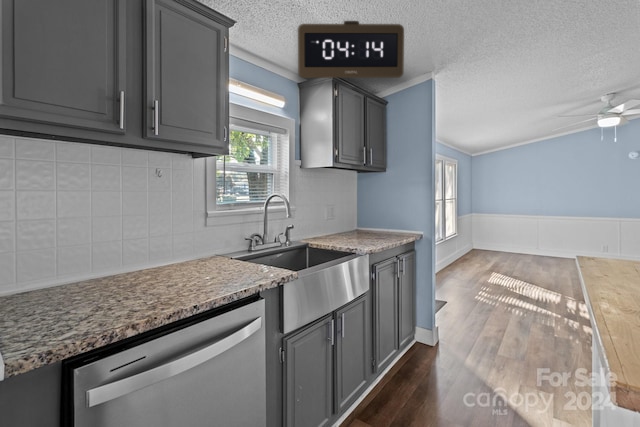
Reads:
4,14
